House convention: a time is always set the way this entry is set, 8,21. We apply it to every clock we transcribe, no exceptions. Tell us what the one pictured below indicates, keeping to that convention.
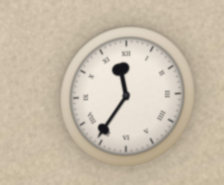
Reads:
11,36
